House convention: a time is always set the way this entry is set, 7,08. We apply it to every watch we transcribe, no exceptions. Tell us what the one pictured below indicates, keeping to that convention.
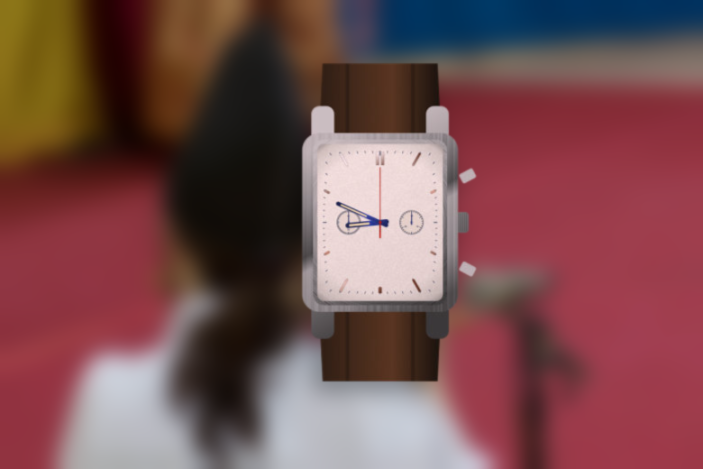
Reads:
8,49
